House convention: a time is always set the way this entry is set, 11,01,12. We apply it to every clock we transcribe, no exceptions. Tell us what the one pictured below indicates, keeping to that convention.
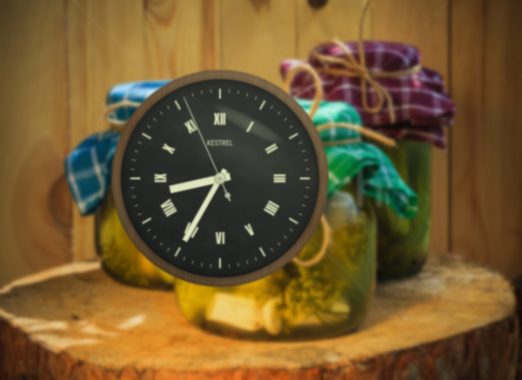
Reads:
8,34,56
